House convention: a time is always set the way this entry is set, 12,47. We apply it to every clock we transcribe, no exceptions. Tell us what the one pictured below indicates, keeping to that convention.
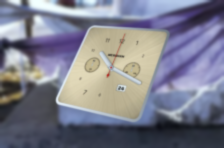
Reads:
10,18
